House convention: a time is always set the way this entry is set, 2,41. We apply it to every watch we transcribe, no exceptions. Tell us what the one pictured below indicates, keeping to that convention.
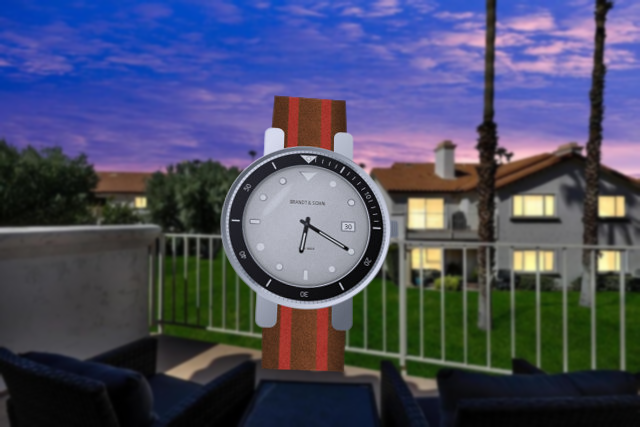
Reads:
6,20
